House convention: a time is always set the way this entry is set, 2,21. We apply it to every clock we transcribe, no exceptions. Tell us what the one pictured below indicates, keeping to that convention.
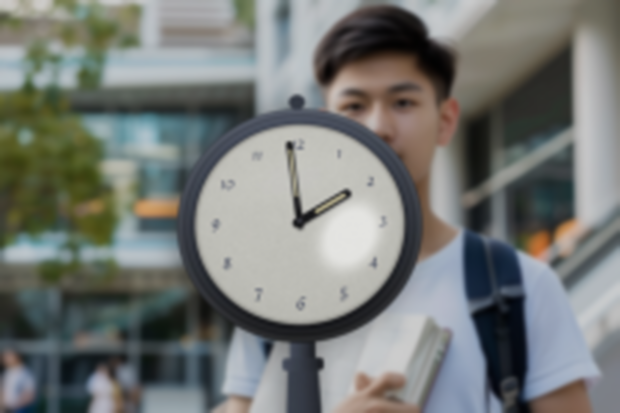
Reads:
1,59
